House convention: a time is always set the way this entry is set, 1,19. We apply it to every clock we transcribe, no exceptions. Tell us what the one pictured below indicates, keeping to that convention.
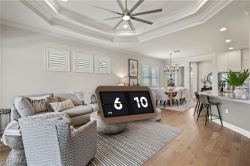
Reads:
6,10
